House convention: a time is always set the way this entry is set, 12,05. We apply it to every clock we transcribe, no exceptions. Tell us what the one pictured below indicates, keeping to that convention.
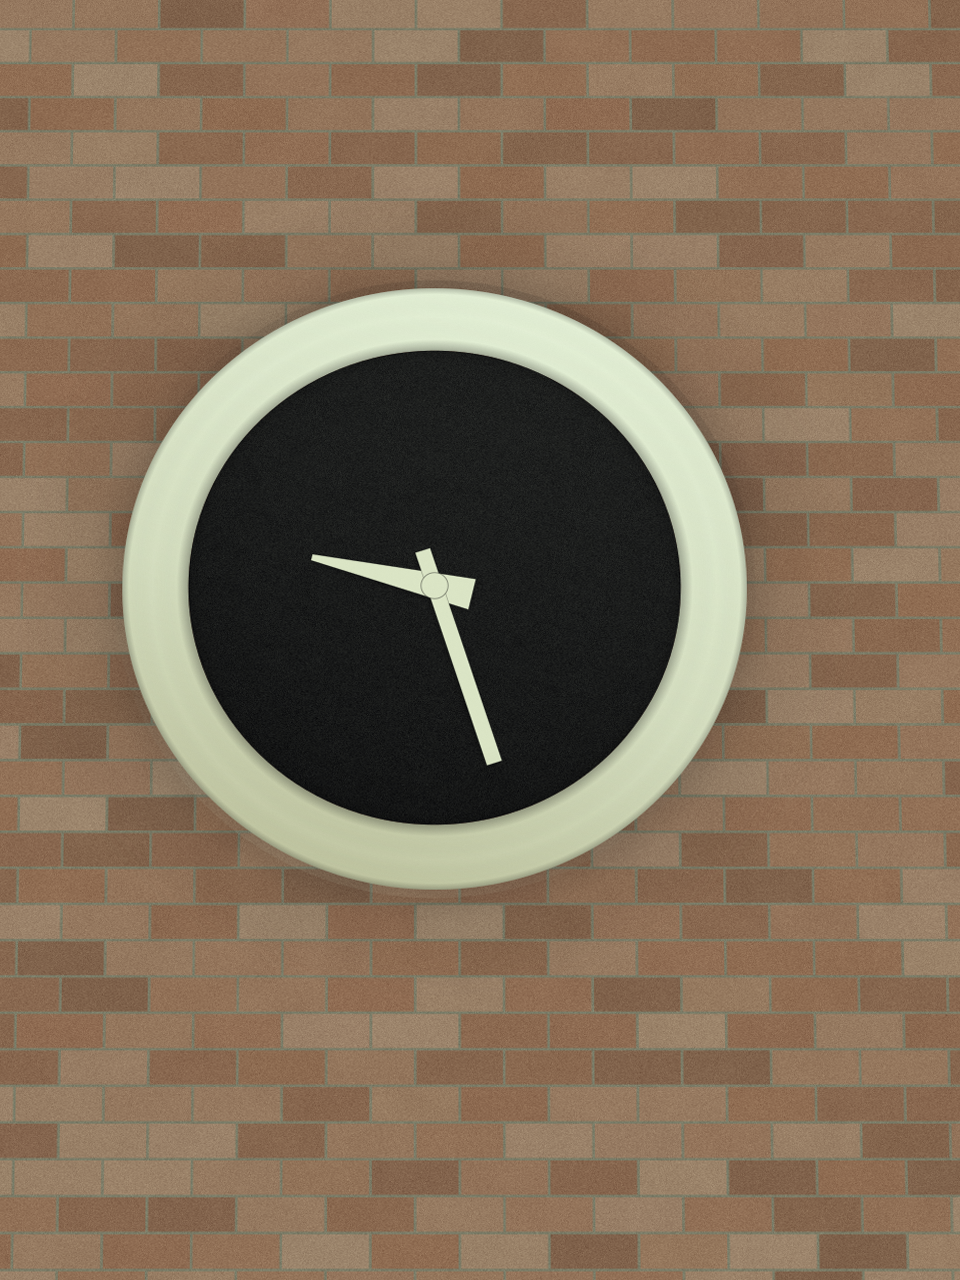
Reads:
9,27
